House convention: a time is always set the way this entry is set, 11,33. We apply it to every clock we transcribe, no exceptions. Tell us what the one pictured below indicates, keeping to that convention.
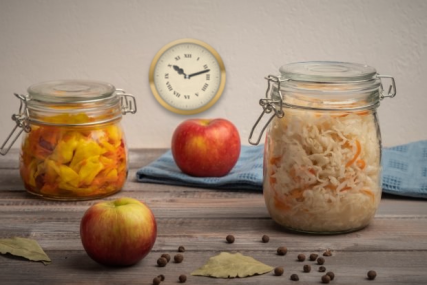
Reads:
10,12
